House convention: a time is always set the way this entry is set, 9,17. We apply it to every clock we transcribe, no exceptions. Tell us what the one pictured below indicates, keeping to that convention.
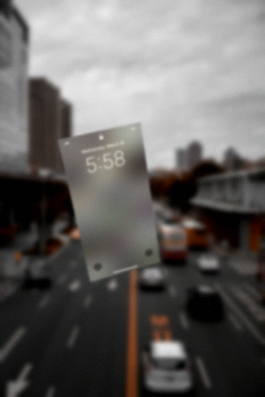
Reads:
5,58
